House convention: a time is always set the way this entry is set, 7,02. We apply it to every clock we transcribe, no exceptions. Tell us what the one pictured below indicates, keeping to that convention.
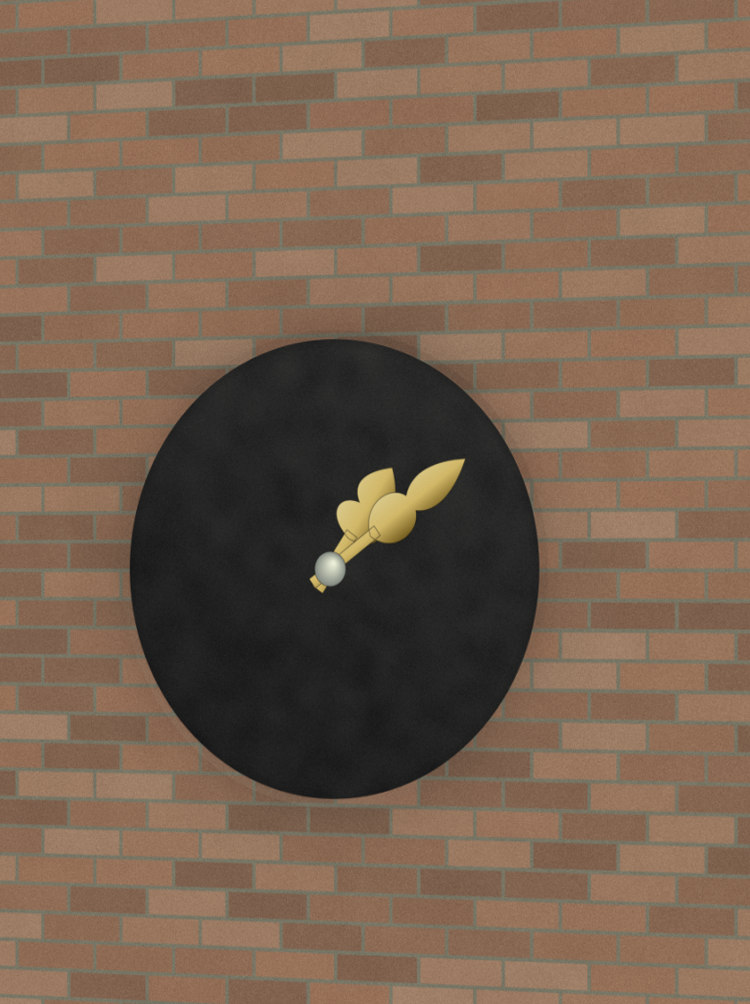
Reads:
1,09
